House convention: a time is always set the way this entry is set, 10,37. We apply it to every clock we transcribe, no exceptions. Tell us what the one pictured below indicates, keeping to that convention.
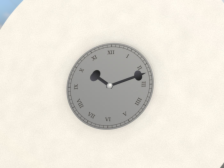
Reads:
10,12
